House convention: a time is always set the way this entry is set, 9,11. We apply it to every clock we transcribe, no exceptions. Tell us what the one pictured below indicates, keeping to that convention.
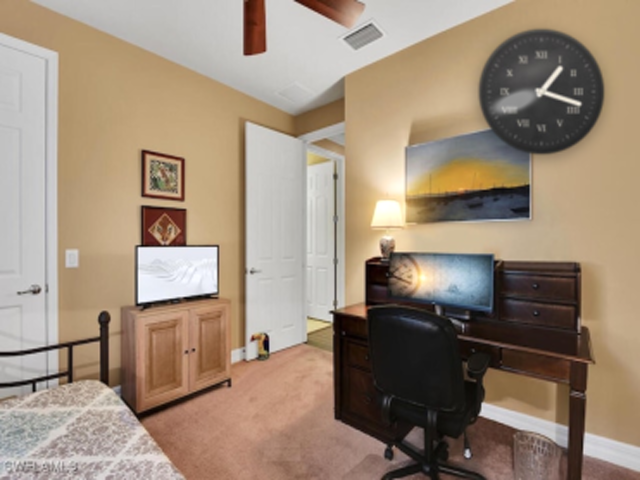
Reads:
1,18
